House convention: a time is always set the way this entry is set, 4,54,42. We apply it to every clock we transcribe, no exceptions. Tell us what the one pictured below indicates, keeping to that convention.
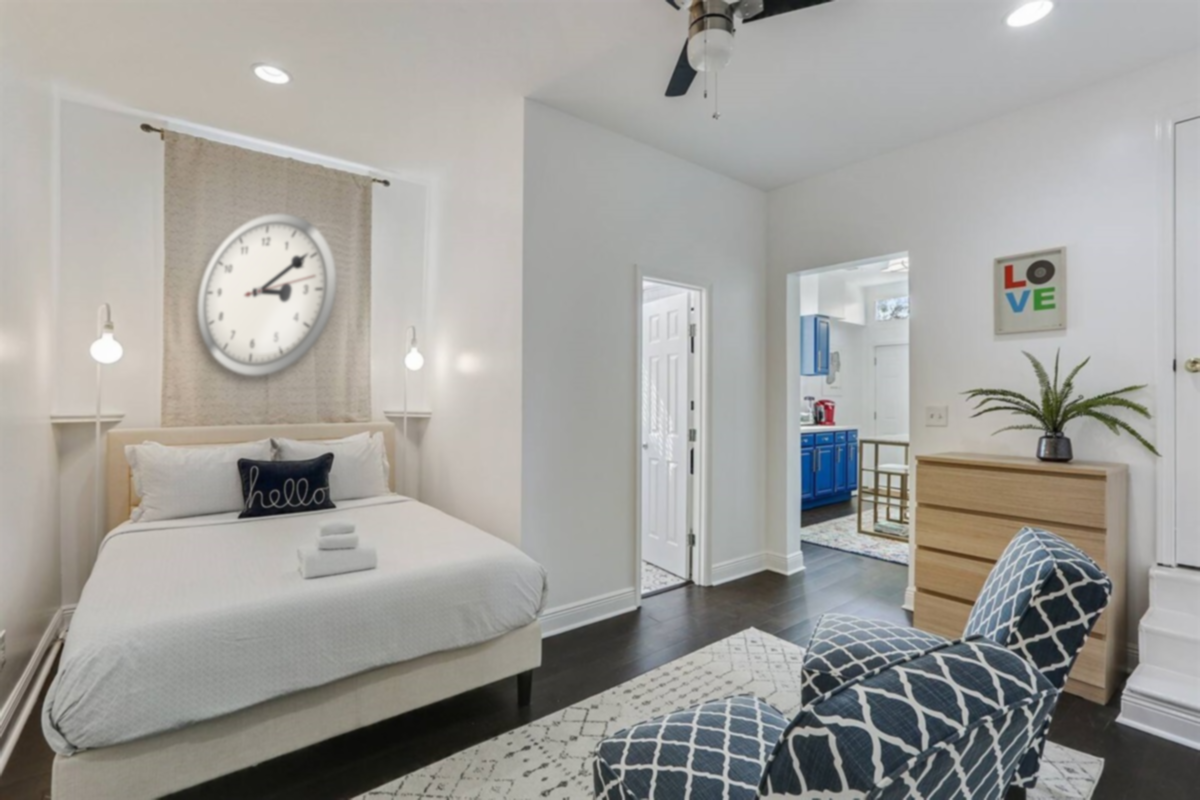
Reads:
3,09,13
